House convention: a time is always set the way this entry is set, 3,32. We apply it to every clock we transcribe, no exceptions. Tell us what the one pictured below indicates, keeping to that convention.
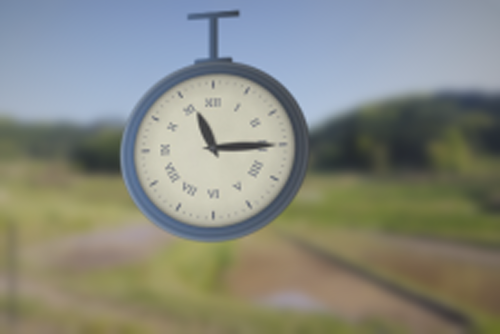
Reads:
11,15
